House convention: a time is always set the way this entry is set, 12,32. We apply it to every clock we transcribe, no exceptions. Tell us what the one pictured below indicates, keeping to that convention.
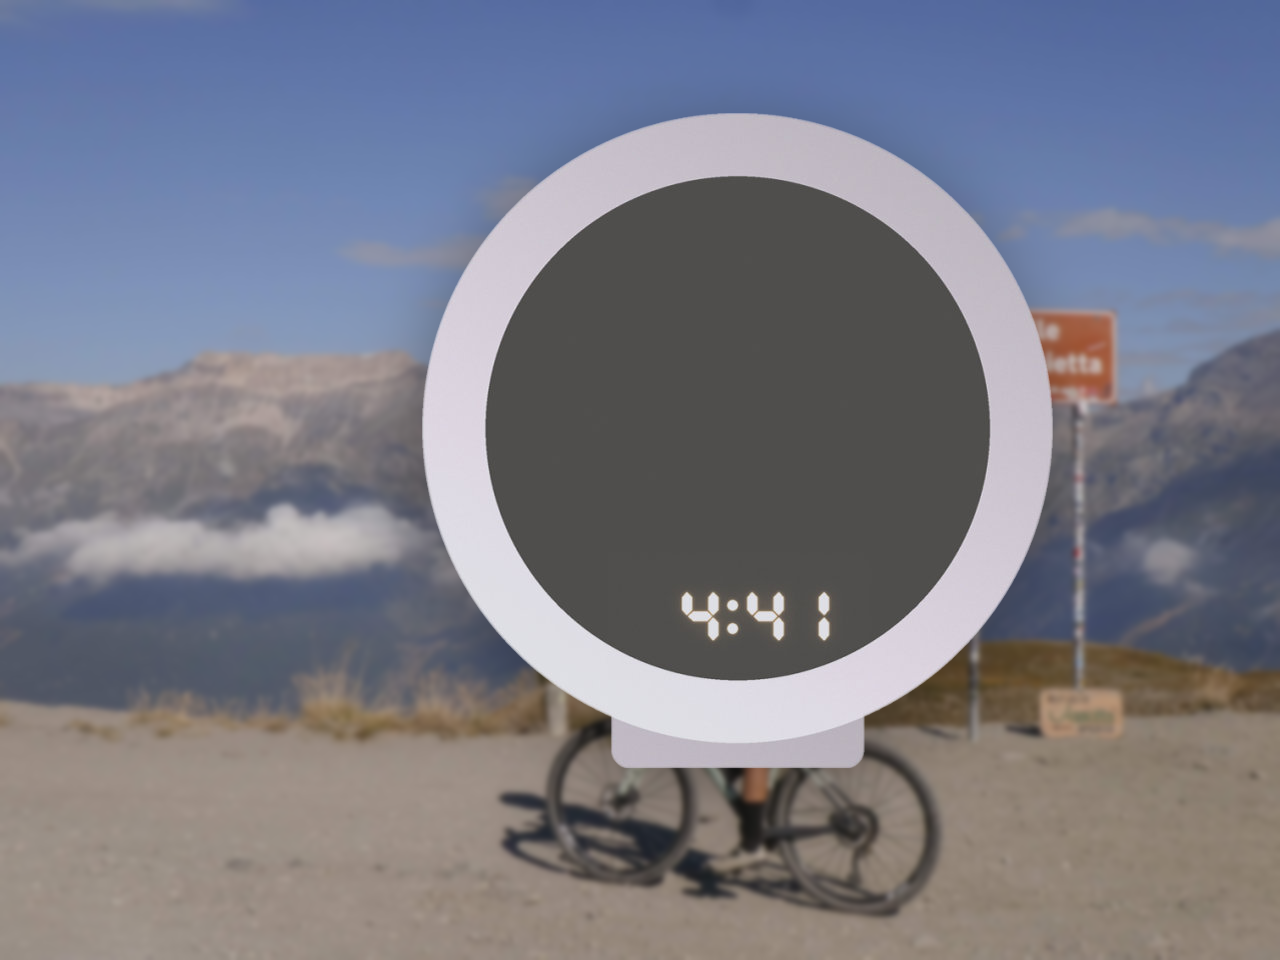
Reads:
4,41
